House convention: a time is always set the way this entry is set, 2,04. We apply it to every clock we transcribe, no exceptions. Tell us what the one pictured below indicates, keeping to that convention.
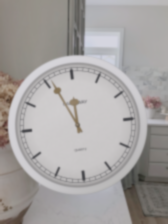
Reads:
11,56
